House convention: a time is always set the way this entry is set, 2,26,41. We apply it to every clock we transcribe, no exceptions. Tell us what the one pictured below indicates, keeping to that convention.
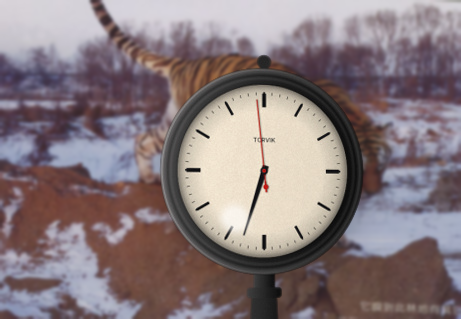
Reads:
6,32,59
